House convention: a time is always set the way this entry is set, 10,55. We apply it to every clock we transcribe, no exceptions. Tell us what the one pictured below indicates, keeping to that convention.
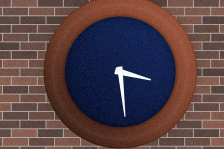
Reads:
3,29
